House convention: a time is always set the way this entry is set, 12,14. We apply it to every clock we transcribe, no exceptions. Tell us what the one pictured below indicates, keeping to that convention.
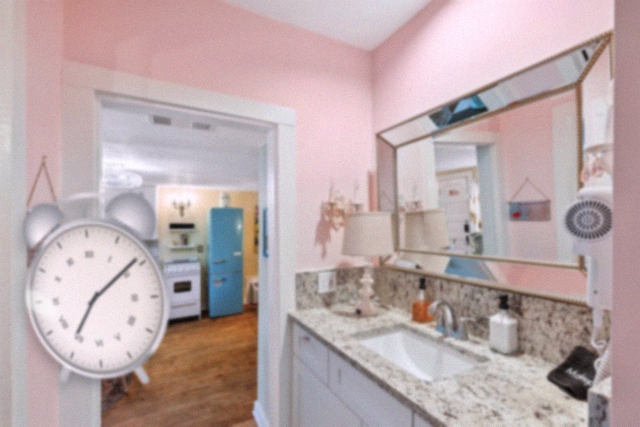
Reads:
7,09
